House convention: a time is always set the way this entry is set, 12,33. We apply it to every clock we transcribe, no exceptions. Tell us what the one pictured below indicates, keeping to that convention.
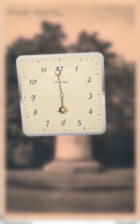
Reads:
5,59
